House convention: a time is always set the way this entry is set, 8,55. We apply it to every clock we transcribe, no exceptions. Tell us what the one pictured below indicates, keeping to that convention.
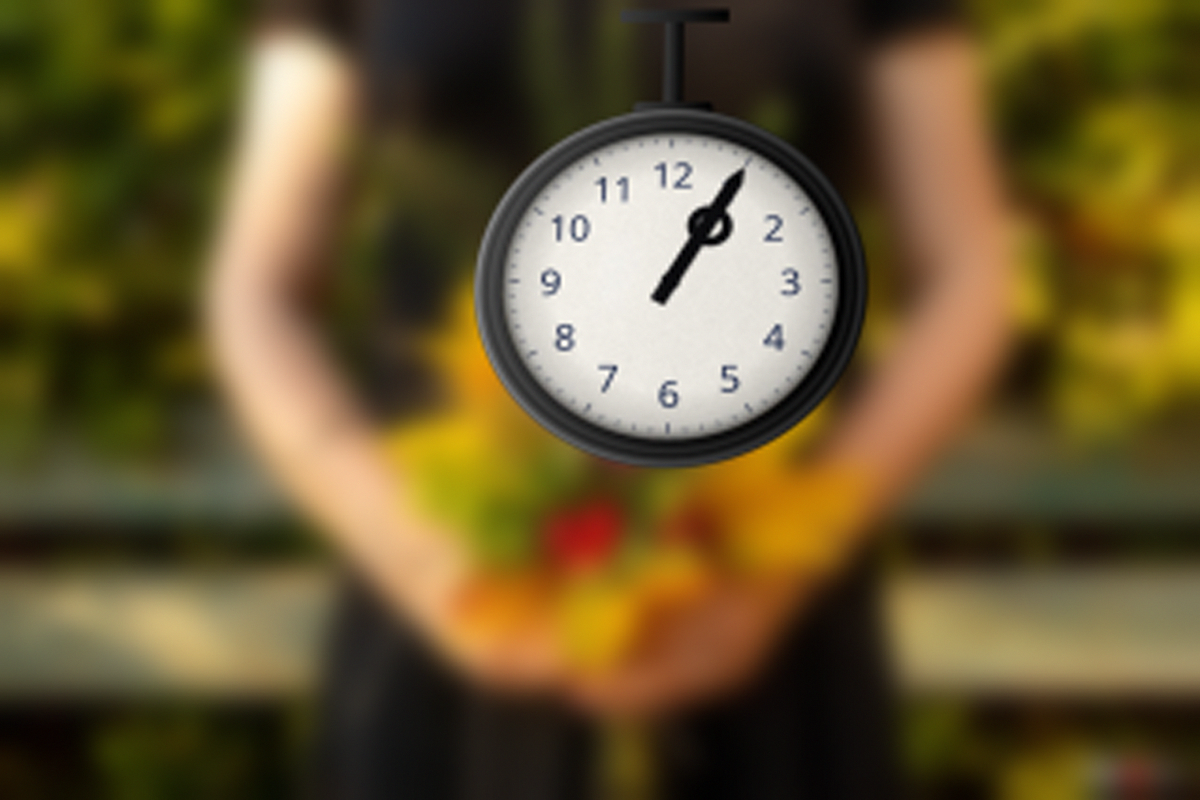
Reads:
1,05
